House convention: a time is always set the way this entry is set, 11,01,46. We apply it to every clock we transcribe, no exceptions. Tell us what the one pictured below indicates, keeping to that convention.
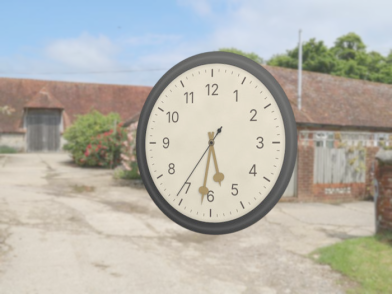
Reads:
5,31,36
